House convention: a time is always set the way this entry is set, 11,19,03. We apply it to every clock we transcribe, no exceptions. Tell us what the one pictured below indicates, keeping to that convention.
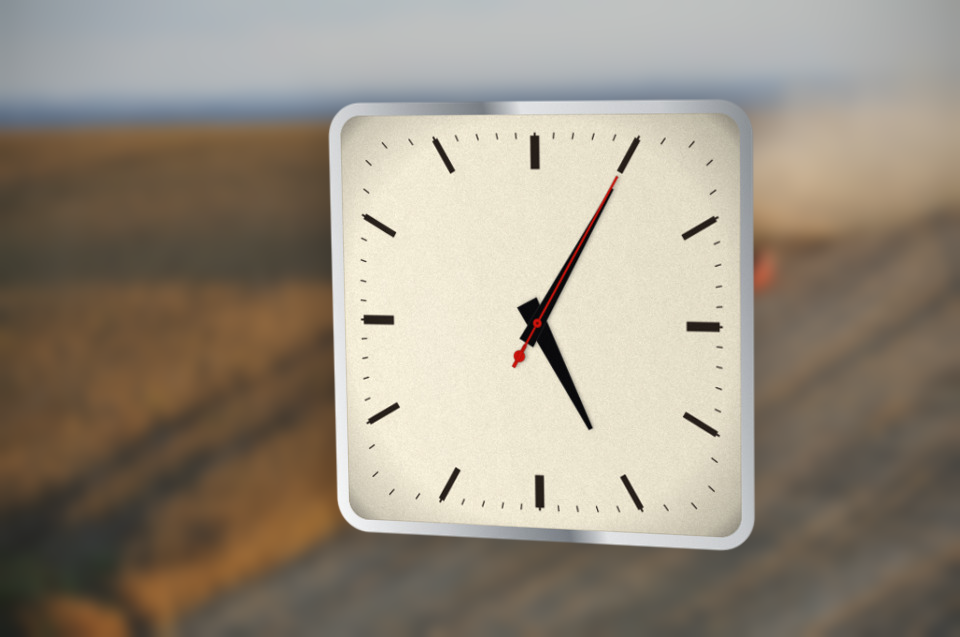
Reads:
5,05,05
